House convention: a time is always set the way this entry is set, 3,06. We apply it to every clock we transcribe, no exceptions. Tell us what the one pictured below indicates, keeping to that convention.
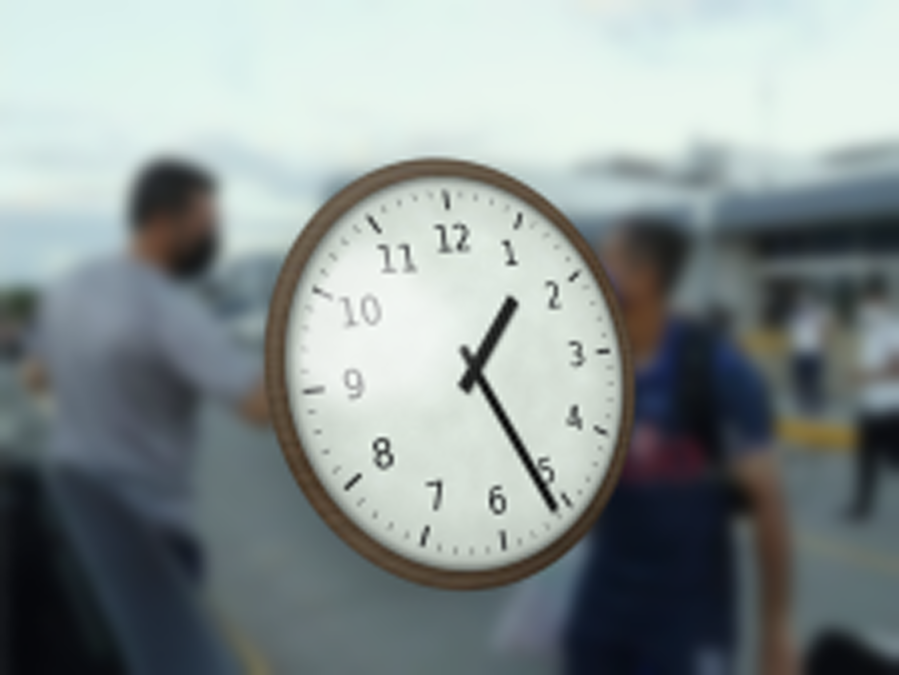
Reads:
1,26
